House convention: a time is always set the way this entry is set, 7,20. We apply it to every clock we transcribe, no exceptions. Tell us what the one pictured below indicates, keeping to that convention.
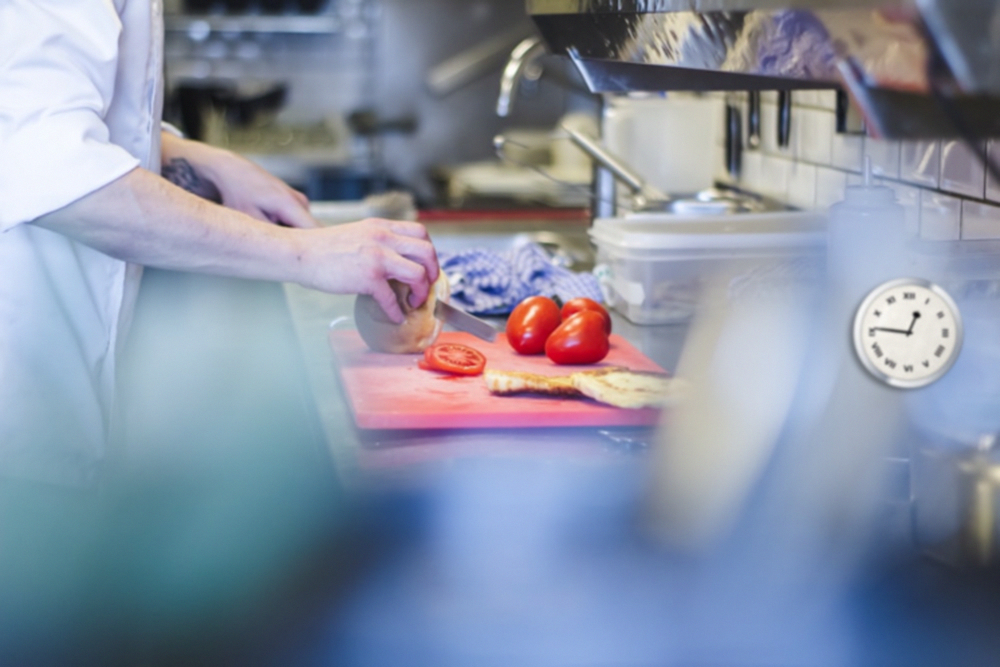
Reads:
12,46
